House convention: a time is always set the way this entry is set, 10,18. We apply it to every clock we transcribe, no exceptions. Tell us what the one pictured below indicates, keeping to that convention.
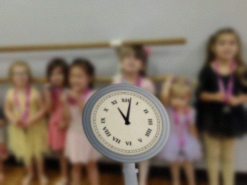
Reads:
11,02
